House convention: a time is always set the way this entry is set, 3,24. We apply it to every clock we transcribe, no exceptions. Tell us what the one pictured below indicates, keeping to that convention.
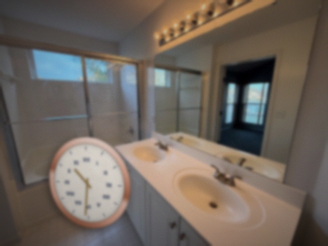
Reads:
10,31
